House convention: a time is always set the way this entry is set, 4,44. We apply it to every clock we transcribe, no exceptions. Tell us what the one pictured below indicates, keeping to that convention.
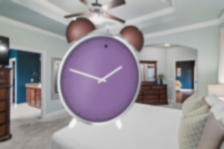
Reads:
1,47
